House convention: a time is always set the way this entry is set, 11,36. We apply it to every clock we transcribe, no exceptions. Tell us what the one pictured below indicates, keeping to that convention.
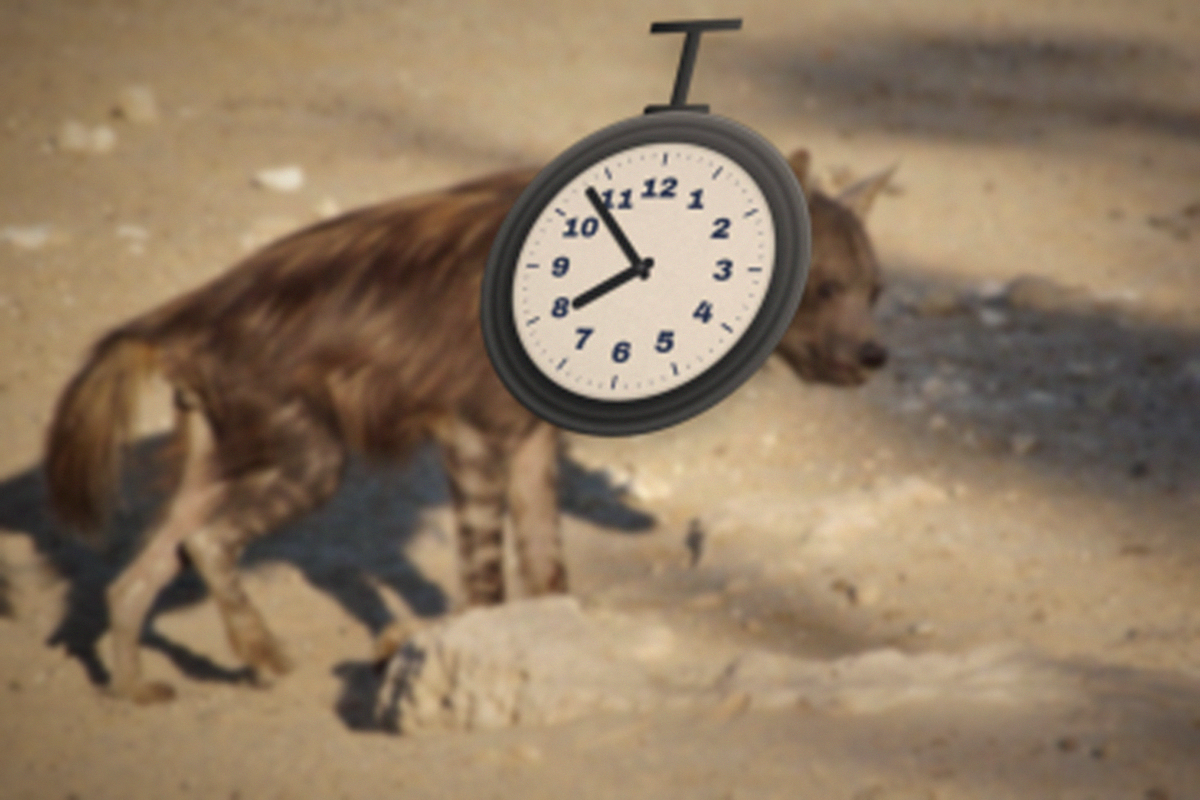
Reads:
7,53
